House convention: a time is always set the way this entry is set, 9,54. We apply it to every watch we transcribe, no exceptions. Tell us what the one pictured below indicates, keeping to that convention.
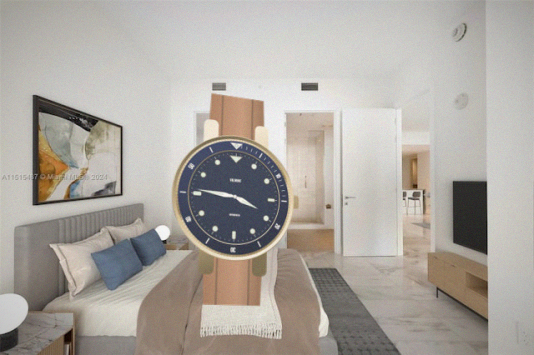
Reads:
3,46
